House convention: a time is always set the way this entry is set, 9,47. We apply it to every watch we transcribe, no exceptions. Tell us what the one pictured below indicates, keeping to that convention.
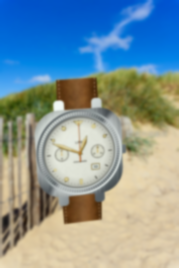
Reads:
12,49
